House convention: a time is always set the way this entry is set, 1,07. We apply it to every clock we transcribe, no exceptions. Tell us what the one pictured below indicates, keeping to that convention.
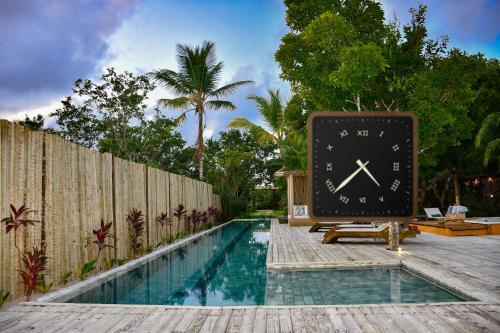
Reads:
4,38
